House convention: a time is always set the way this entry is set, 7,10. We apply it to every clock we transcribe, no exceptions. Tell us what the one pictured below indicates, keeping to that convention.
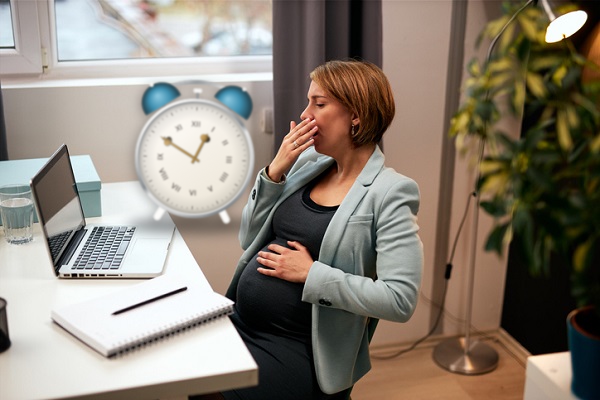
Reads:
12,50
